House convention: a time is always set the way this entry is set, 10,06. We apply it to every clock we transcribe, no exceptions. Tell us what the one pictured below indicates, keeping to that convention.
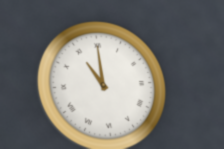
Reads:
11,00
